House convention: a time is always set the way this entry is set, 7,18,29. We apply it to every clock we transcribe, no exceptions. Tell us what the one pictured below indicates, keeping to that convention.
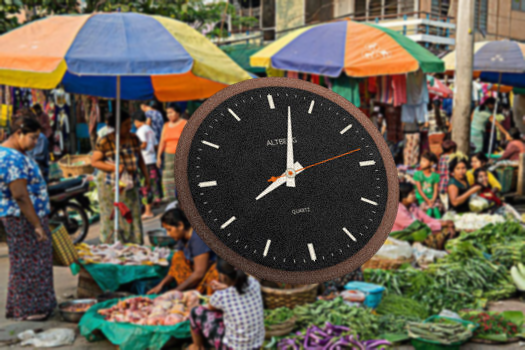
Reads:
8,02,13
